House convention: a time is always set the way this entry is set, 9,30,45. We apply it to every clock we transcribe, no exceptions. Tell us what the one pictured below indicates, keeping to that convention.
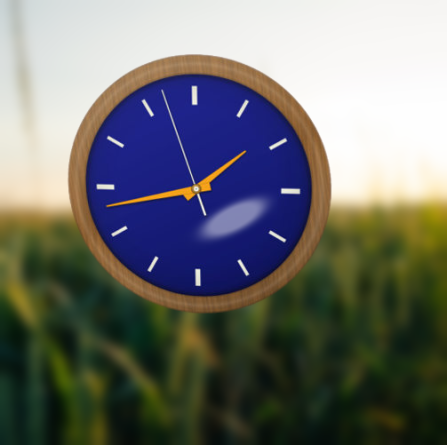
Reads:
1,42,57
